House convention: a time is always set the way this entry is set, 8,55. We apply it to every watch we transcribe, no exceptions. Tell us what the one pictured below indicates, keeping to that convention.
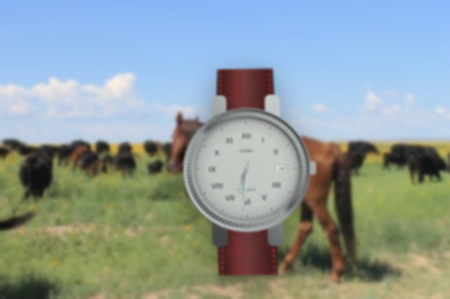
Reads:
6,31
